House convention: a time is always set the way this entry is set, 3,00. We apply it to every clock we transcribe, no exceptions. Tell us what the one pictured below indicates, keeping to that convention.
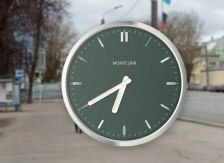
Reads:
6,40
